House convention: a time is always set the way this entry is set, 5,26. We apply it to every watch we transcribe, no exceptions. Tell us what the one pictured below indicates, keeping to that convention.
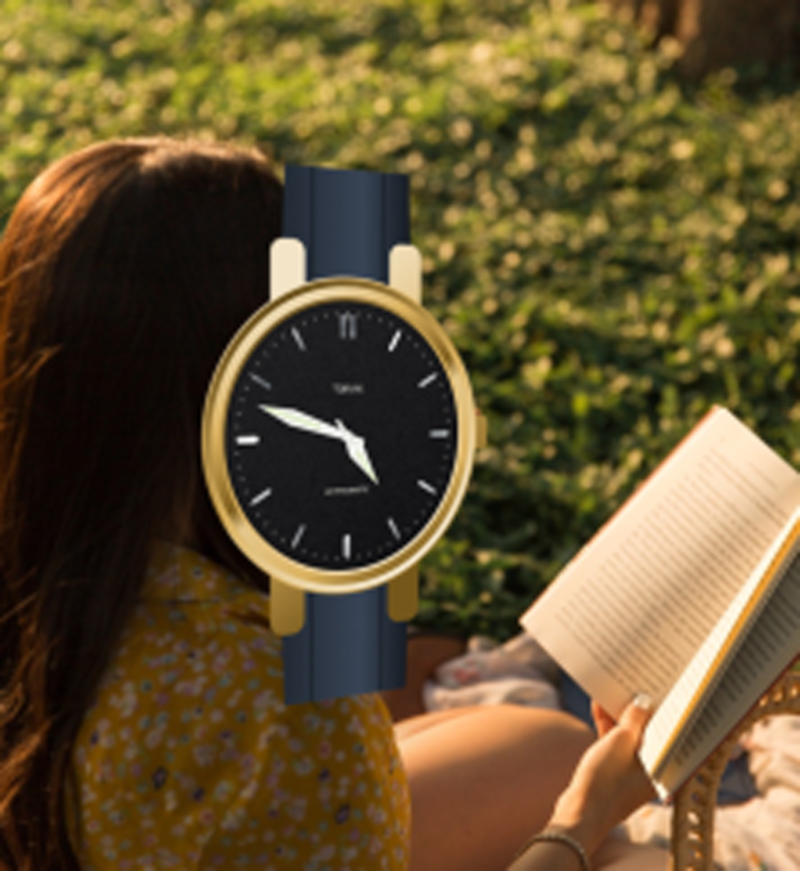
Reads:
4,48
